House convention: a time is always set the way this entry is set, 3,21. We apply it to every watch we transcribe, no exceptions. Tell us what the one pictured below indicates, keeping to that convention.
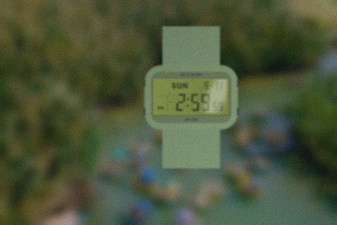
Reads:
2,59
